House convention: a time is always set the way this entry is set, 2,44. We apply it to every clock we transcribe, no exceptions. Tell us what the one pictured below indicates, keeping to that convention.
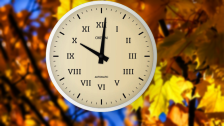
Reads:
10,01
